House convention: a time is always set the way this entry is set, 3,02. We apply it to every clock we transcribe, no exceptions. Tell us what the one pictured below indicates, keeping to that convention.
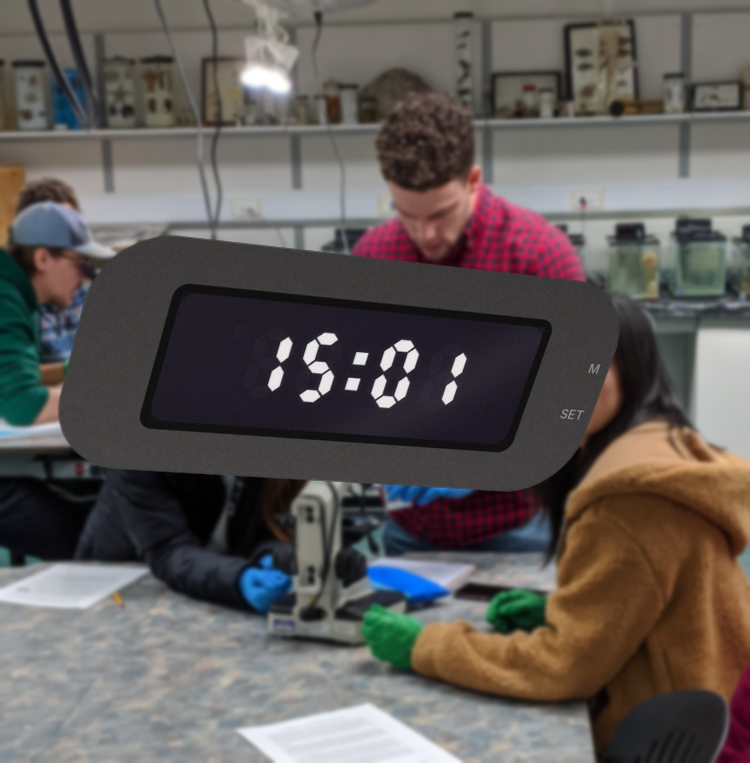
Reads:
15,01
